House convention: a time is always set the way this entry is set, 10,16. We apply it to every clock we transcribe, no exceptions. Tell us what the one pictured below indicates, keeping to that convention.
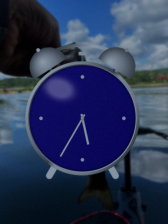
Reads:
5,35
